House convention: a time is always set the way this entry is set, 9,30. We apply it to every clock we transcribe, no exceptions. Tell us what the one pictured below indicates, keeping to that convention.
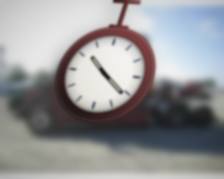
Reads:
10,21
